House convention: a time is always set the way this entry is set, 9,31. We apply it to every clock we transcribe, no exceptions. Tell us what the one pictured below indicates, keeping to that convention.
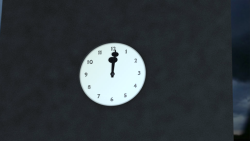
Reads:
12,01
